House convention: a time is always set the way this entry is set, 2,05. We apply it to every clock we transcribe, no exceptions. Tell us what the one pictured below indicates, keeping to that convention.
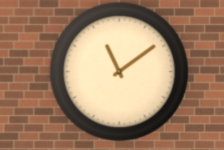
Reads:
11,09
